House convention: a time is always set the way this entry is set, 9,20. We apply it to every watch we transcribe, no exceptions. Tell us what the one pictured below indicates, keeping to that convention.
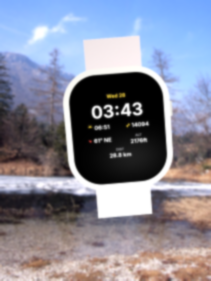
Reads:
3,43
